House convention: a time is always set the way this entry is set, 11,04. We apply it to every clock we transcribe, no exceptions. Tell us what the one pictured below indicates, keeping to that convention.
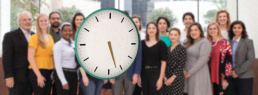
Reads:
5,27
